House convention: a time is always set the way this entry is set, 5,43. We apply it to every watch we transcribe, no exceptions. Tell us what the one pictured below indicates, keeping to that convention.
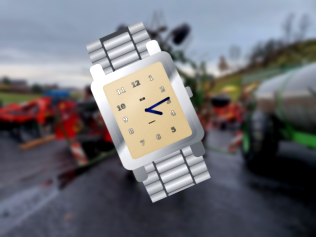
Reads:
4,14
